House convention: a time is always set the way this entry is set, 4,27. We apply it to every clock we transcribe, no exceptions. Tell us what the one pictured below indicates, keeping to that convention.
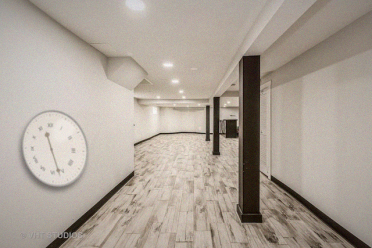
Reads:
11,27
